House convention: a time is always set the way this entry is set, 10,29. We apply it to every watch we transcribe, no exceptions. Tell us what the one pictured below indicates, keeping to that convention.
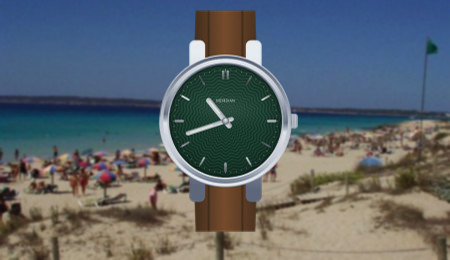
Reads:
10,42
